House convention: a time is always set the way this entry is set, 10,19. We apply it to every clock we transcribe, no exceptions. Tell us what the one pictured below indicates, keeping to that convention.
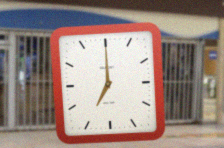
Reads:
7,00
